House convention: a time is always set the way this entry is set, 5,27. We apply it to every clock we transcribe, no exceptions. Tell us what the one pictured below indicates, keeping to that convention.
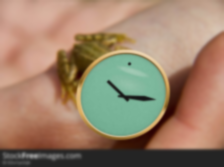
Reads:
10,15
